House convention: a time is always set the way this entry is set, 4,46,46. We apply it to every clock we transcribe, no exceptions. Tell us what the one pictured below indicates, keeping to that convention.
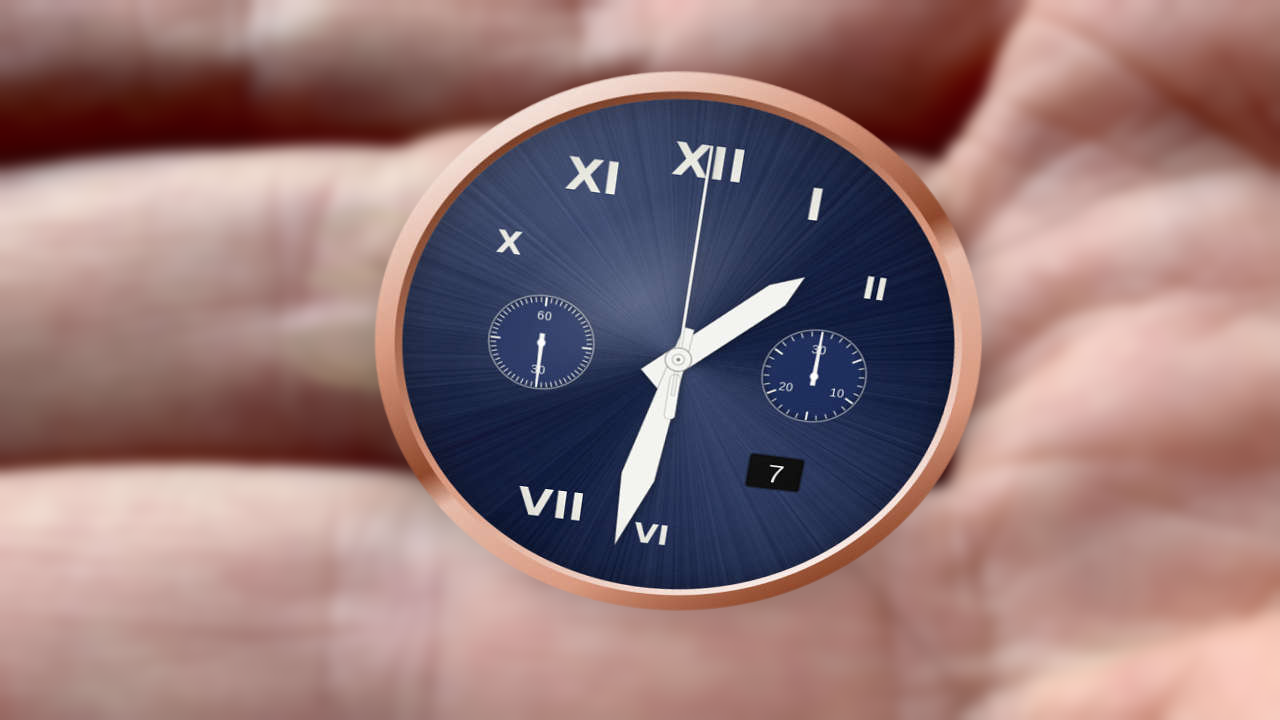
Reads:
1,31,30
